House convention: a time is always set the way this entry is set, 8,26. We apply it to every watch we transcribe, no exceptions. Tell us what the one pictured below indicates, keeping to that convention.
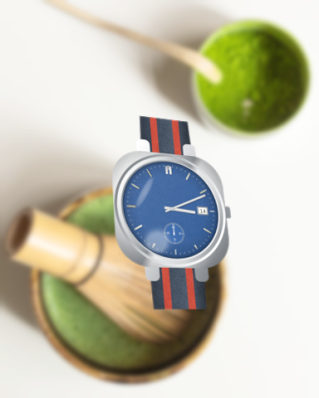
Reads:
3,11
